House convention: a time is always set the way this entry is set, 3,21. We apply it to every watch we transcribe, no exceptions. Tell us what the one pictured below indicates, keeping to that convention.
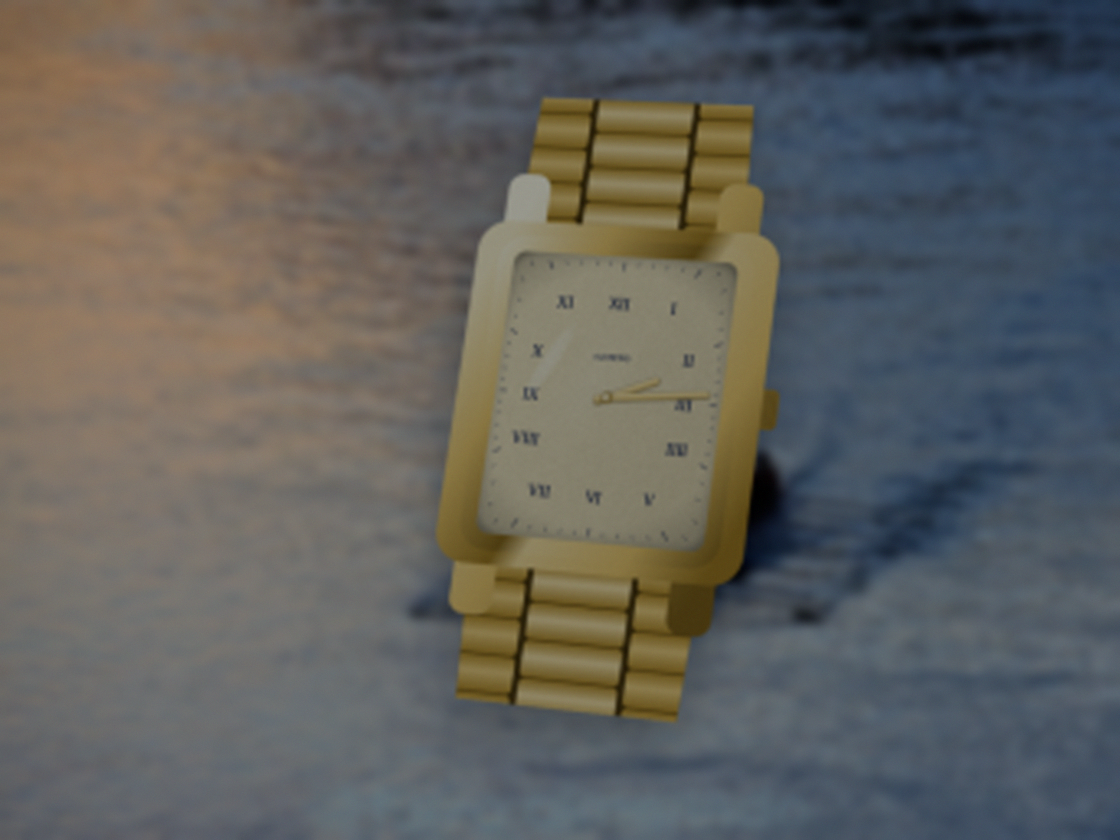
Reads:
2,14
